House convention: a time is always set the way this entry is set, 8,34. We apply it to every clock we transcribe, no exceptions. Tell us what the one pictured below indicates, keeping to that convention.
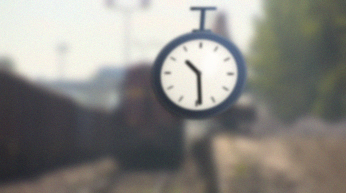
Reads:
10,29
